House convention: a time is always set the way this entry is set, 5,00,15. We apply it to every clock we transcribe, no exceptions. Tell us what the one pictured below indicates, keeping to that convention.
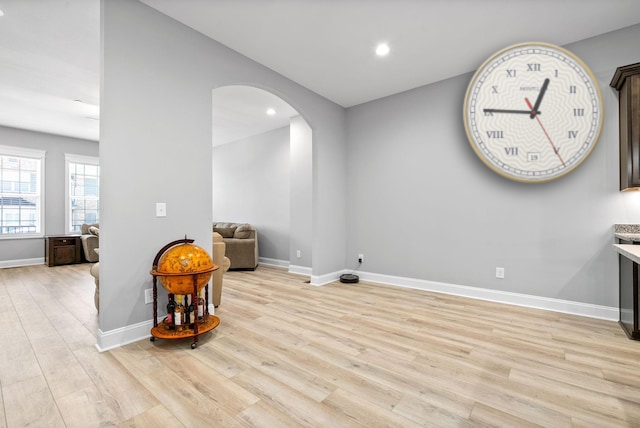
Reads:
12,45,25
